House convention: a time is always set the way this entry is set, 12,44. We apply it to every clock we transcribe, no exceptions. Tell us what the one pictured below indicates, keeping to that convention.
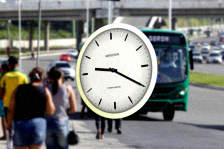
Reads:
9,20
